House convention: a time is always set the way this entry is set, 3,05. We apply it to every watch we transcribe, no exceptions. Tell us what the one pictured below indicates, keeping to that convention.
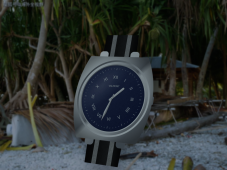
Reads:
1,33
